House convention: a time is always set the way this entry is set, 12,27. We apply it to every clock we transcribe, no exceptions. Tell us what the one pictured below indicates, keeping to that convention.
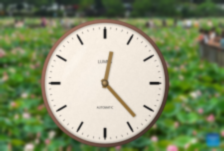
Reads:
12,23
